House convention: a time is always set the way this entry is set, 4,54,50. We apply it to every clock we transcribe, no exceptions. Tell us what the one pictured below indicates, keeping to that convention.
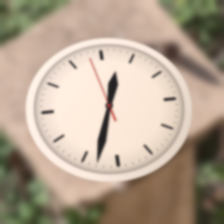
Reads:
12,32,58
